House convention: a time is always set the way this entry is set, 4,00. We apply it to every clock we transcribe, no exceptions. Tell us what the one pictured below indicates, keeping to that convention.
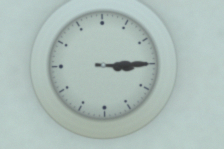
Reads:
3,15
